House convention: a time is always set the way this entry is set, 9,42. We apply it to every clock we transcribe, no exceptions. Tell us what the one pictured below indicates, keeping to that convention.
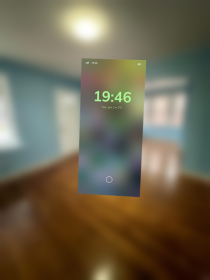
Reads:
19,46
